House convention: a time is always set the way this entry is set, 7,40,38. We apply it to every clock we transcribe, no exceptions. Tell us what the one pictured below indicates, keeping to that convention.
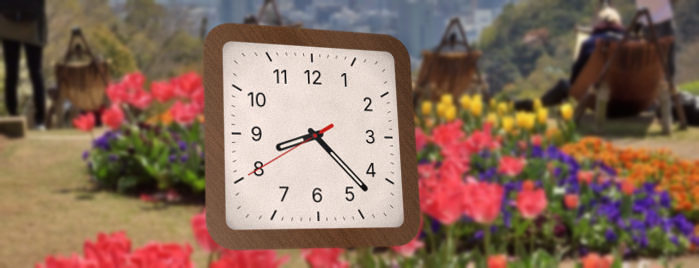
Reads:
8,22,40
